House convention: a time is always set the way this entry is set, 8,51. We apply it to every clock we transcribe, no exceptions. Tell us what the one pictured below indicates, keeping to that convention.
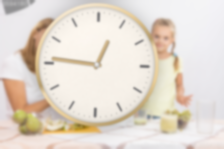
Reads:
12,46
